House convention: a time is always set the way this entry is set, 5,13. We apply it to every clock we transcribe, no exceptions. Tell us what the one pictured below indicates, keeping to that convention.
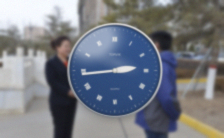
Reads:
2,44
